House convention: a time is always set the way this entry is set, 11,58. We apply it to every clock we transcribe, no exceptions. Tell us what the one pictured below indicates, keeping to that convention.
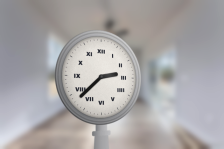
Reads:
2,38
